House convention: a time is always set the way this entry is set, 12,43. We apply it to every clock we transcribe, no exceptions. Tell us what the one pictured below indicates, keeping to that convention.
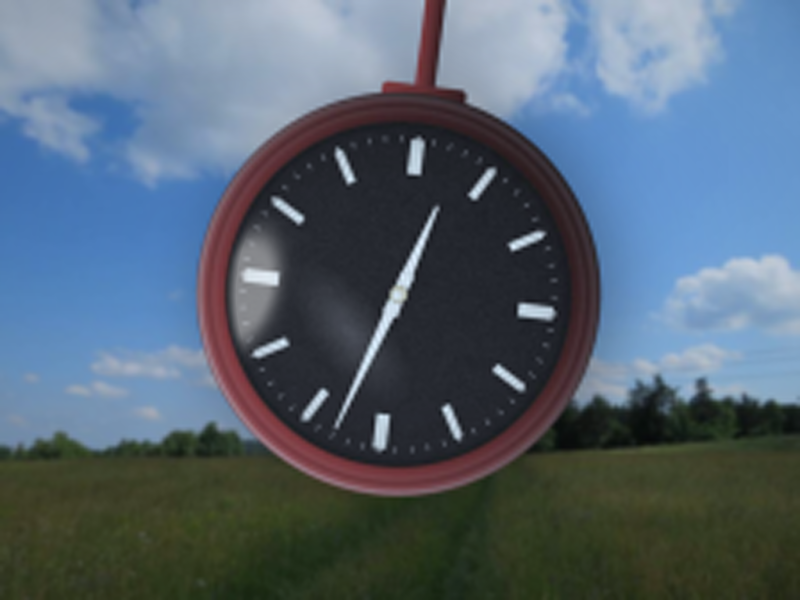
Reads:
12,33
